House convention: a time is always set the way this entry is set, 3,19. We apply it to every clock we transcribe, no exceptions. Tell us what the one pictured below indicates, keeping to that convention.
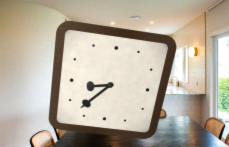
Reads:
8,37
